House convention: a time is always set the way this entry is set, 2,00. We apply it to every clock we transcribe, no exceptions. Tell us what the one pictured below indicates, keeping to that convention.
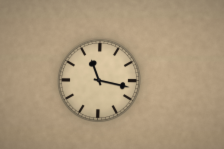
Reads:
11,17
